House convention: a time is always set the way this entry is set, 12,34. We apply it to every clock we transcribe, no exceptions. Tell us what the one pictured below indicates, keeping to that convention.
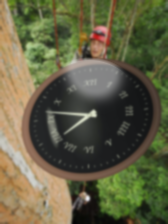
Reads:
7,47
